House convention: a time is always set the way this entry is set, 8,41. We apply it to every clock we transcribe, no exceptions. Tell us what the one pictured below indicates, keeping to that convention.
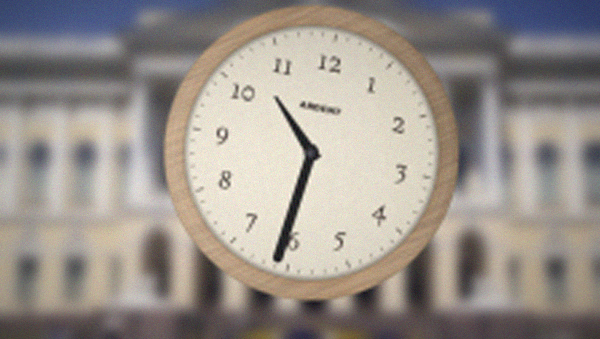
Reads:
10,31
